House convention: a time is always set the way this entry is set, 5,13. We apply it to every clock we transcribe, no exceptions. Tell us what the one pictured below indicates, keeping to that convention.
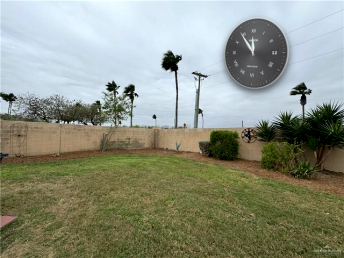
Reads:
11,54
